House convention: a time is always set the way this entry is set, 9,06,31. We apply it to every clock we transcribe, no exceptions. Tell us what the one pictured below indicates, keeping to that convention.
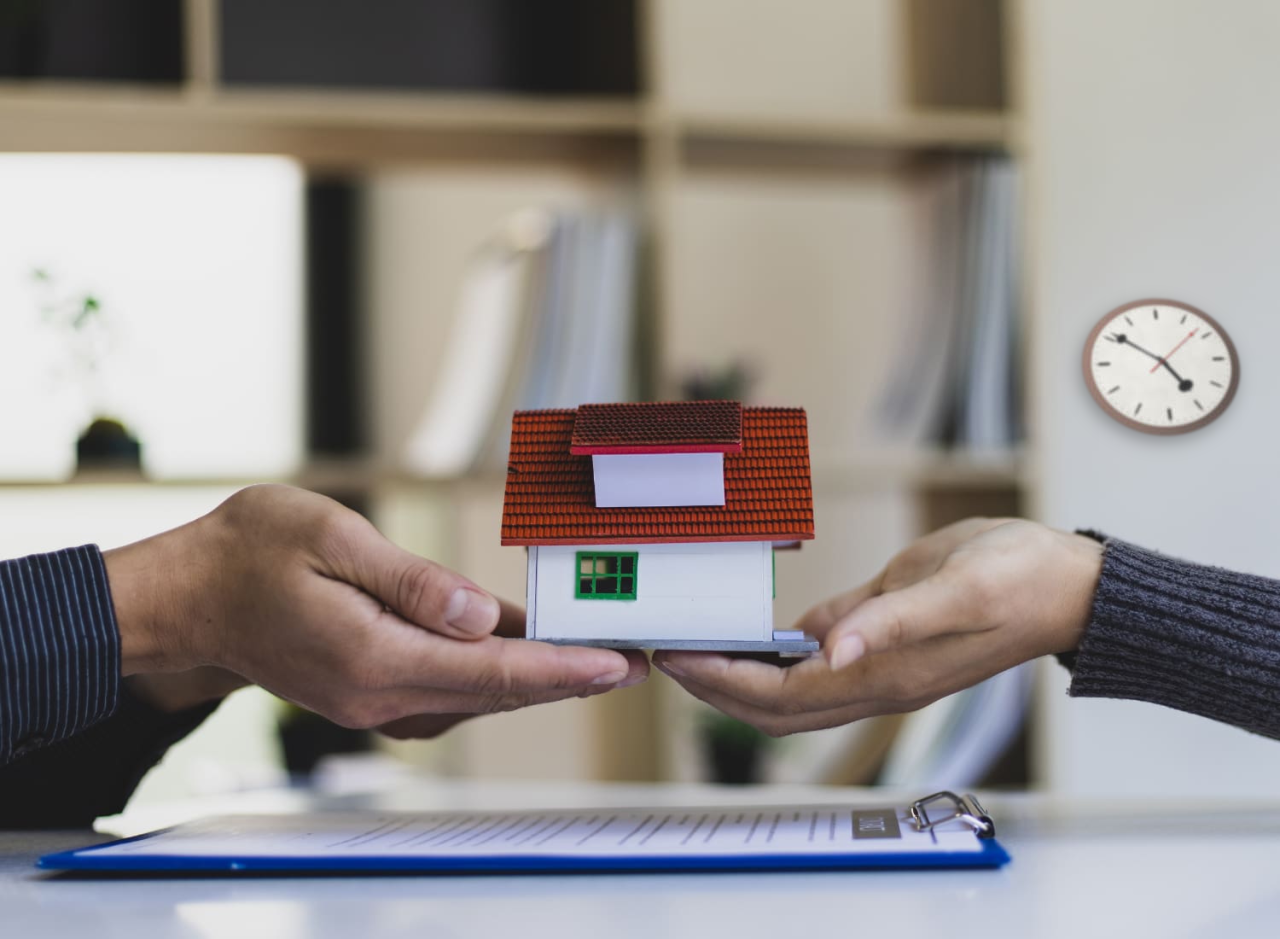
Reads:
4,51,08
